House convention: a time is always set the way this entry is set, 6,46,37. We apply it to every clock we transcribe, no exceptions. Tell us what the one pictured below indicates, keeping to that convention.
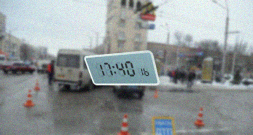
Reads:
17,40,16
